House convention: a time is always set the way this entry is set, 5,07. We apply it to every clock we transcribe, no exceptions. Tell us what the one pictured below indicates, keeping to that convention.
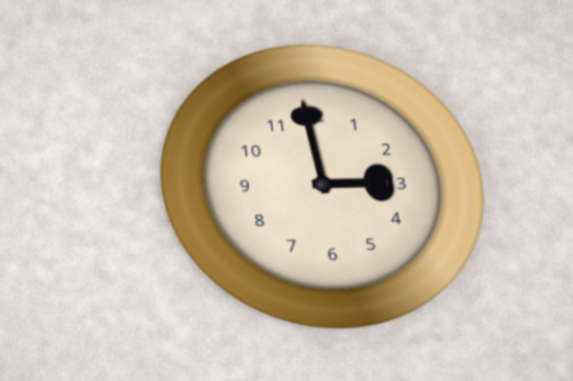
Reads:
2,59
